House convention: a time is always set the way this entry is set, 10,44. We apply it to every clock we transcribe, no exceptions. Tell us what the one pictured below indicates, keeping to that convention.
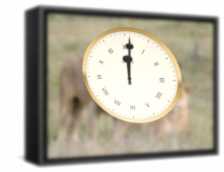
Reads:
12,01
